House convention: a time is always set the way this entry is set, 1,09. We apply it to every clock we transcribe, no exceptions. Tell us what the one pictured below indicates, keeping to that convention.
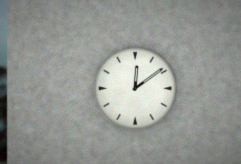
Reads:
12,09
